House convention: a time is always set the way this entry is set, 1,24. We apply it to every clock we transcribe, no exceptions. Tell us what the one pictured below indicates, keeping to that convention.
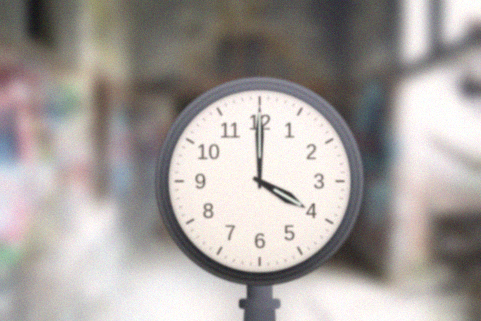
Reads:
4,00
